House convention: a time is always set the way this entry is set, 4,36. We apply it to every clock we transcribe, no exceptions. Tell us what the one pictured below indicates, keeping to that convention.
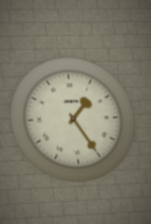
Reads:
1,25
